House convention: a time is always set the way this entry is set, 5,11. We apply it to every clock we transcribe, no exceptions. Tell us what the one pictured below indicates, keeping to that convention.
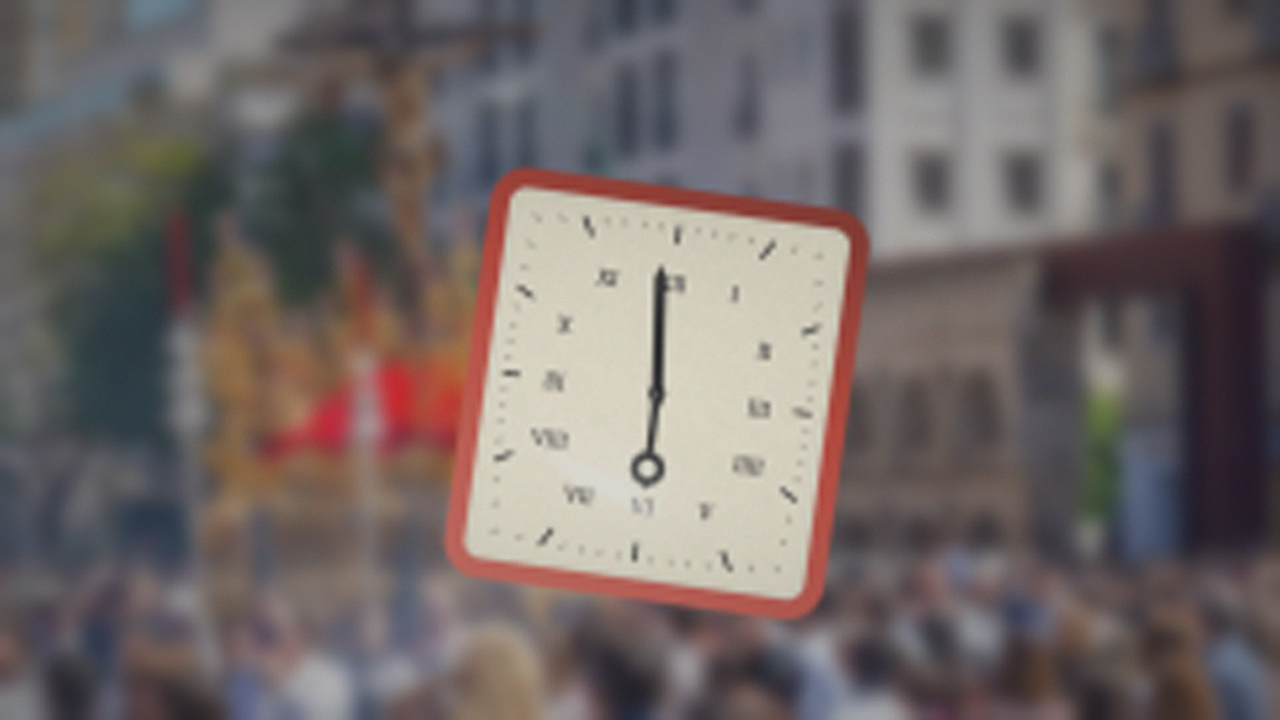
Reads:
5,59
